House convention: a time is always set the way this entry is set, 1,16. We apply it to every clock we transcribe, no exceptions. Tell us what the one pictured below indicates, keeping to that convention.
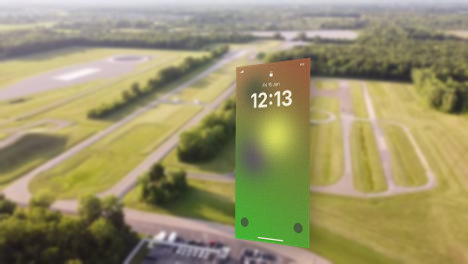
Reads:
12,13
